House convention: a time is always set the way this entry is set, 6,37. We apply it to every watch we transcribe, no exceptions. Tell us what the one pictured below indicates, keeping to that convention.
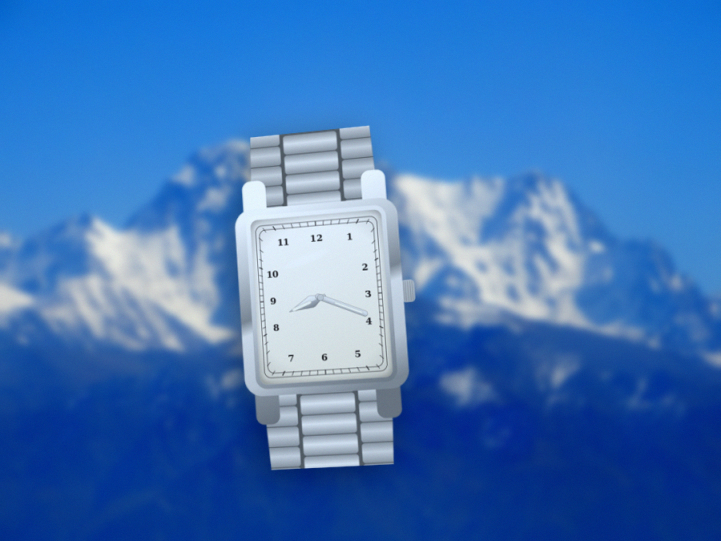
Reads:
8,19
